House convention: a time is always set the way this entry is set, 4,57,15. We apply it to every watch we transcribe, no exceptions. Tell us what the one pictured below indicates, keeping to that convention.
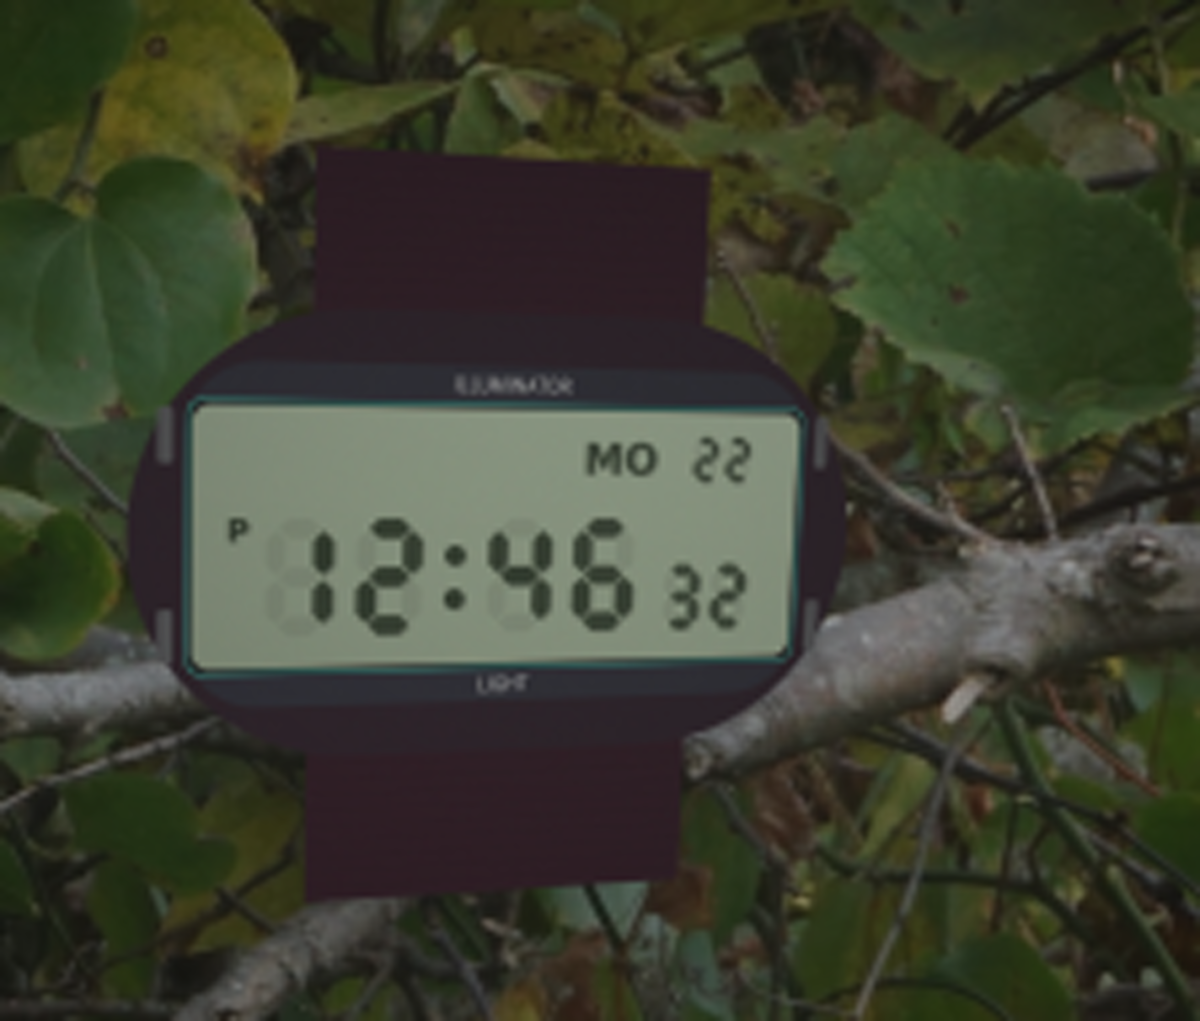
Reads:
12,46,32
